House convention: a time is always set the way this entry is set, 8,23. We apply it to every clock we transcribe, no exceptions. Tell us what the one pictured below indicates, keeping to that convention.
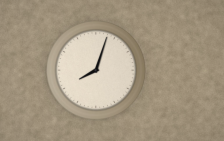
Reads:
8,03
